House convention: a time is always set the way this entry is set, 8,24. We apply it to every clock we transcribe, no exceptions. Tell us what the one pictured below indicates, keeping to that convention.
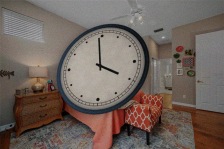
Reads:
3,59
